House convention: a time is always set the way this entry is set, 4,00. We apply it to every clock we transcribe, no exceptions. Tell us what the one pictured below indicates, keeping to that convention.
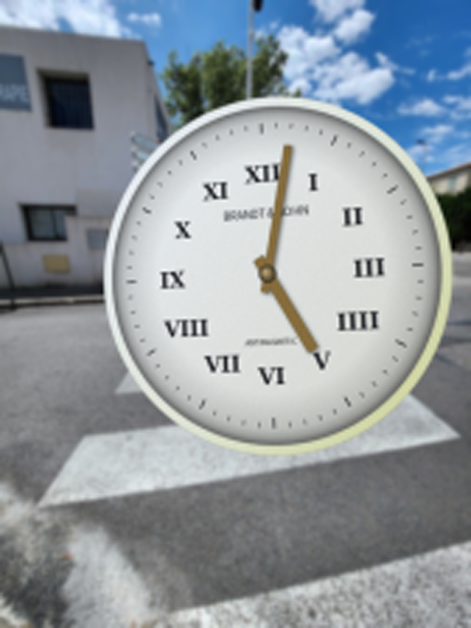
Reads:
5,02
